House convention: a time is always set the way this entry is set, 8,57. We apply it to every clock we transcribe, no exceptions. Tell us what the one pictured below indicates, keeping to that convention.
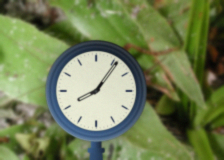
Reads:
8,06
